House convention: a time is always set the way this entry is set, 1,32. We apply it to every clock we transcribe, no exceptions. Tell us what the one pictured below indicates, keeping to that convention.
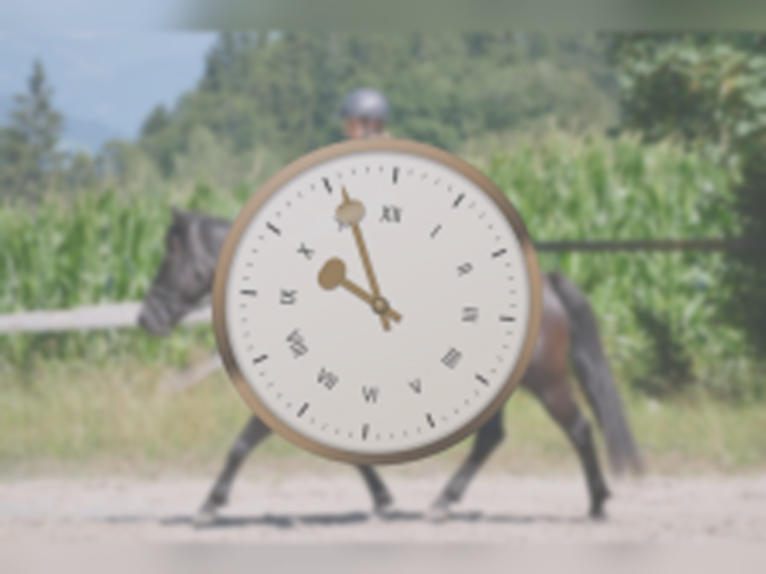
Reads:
9,56
